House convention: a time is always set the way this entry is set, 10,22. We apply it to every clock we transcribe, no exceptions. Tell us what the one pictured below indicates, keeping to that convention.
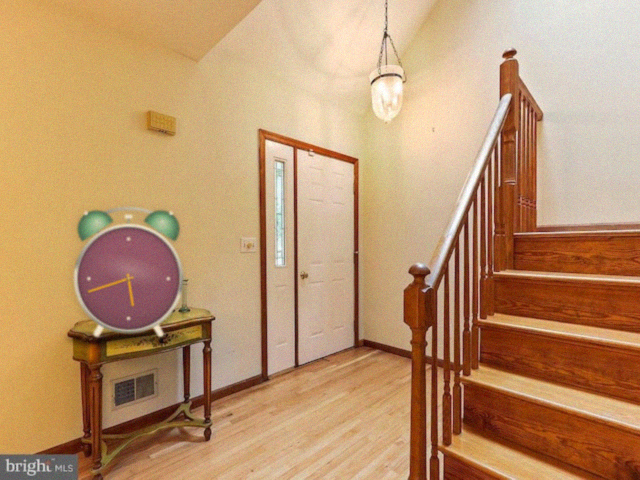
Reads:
5,42
